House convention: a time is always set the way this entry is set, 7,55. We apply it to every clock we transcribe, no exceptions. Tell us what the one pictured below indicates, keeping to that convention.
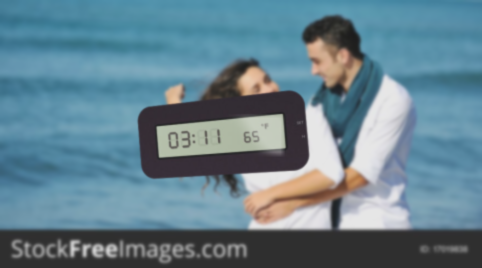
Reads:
3,11
